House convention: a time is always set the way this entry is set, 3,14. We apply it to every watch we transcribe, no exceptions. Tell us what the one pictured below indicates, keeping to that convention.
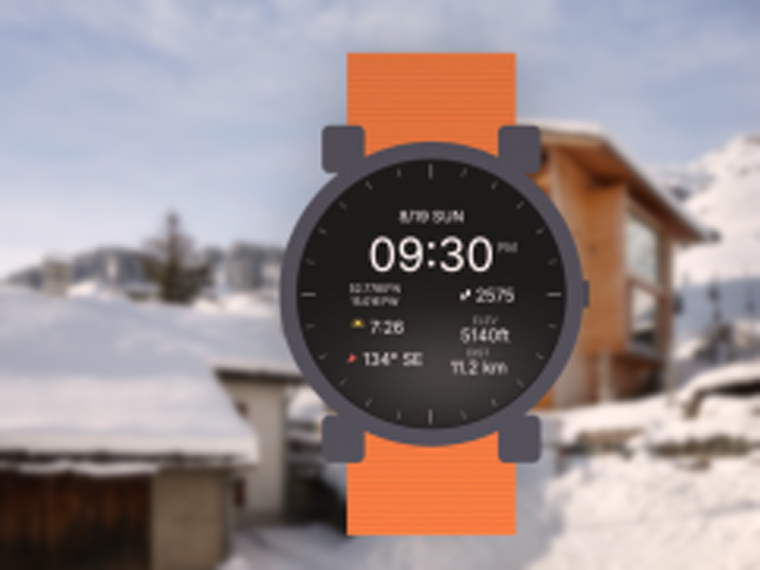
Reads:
9,30
